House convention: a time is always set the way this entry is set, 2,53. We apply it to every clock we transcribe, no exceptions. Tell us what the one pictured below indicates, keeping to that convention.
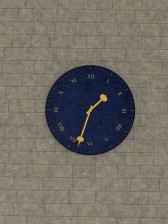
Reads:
1,33
